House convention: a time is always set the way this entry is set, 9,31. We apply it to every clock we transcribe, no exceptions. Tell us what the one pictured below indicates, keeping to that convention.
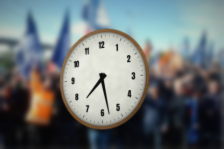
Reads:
7,28
